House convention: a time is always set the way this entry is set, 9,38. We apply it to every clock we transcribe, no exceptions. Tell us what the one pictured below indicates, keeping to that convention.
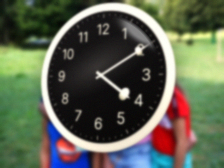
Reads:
4,10
